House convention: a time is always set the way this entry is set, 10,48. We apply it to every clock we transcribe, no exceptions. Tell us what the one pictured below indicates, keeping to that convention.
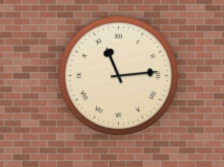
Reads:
11,14
